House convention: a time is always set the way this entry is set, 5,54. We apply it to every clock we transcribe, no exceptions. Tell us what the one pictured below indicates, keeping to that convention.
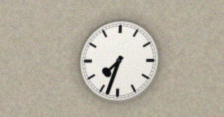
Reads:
7,33
